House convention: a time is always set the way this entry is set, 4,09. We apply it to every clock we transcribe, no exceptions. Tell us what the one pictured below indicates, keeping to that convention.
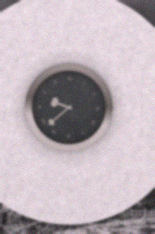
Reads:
9,38
